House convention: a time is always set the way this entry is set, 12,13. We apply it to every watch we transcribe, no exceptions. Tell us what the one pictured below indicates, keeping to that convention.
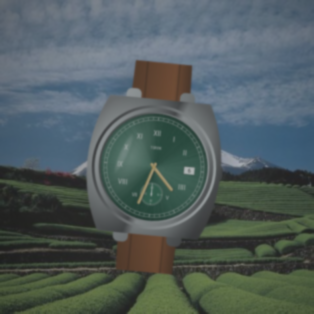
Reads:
4,33
